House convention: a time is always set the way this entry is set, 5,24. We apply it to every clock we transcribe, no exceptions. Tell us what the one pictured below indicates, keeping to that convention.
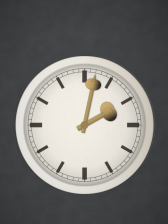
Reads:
2,02
